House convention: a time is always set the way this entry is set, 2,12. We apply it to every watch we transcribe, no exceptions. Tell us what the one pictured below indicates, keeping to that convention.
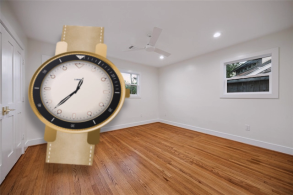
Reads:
12,37
